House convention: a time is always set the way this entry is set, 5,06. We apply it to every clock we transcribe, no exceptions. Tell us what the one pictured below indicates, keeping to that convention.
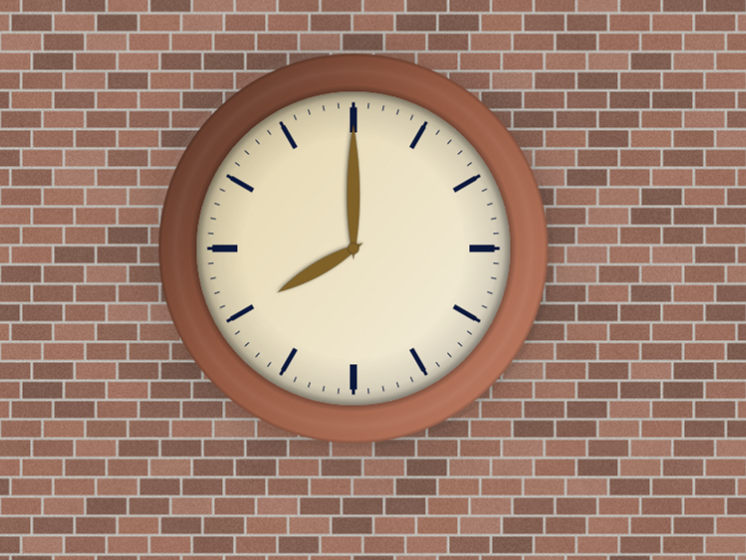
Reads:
8,00
